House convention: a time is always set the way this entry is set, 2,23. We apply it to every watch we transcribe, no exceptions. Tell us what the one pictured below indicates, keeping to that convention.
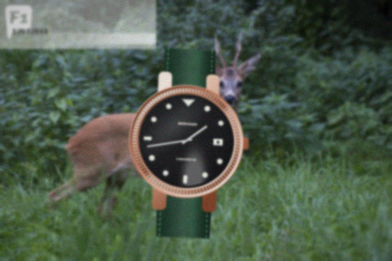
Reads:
1,43
